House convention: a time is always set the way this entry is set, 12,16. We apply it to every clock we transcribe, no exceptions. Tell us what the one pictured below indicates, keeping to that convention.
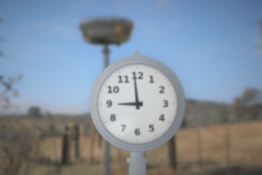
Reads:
8,59
